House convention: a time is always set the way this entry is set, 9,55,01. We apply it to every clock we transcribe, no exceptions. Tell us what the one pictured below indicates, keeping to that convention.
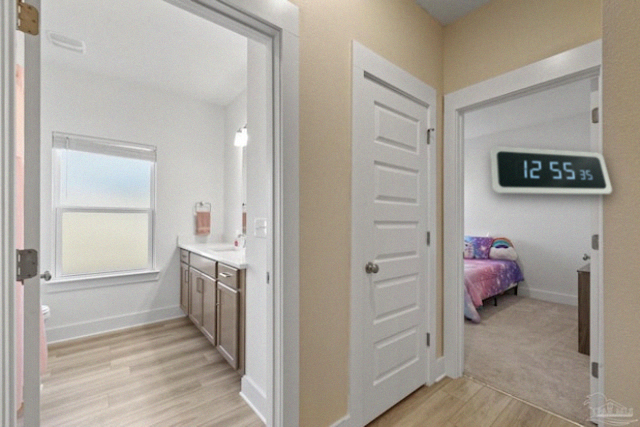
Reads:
12,55,35
